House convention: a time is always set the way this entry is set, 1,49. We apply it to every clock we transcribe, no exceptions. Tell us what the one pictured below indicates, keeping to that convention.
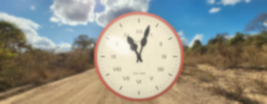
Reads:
11,03
